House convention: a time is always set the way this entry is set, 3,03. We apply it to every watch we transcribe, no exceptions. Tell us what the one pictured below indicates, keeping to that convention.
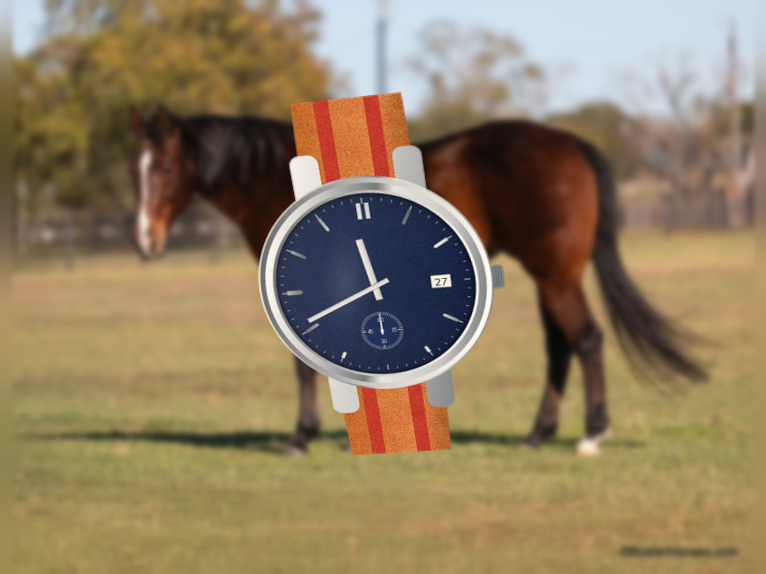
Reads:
11,41
